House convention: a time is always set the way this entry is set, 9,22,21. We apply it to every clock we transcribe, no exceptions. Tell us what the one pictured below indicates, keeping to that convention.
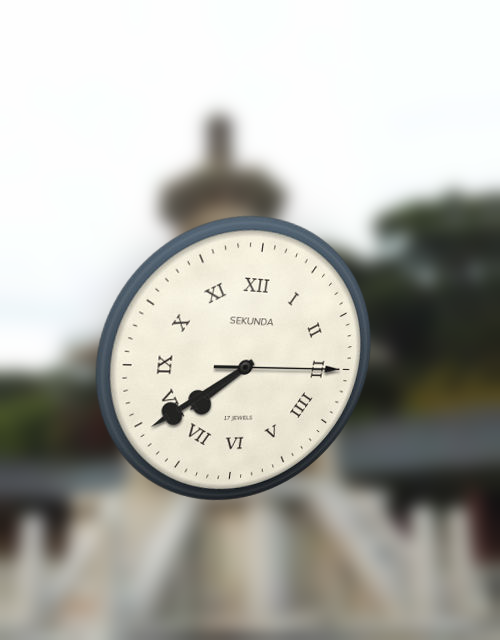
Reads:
7,39,15
